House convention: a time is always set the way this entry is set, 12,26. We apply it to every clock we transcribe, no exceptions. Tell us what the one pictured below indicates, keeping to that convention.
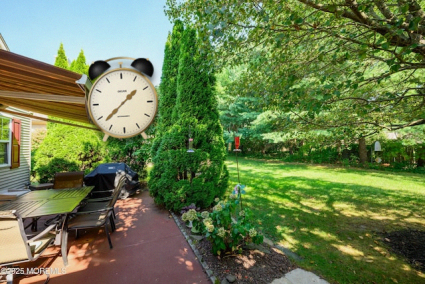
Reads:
1,38
